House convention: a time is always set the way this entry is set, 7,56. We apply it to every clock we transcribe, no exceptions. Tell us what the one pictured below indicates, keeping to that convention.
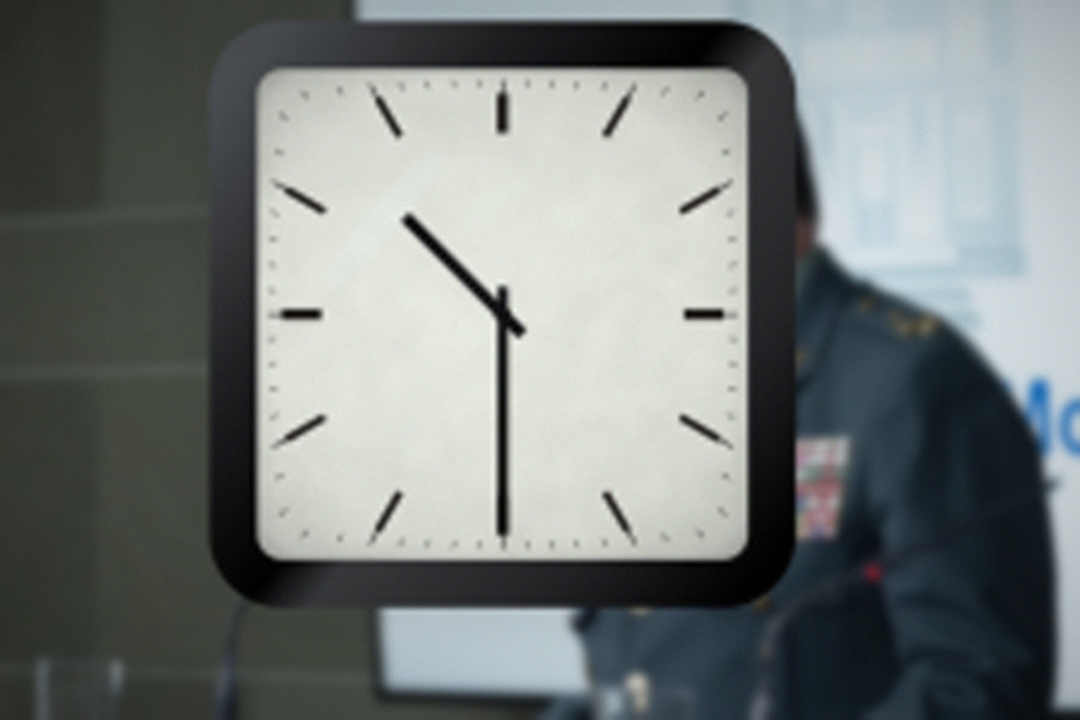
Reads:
10,30
